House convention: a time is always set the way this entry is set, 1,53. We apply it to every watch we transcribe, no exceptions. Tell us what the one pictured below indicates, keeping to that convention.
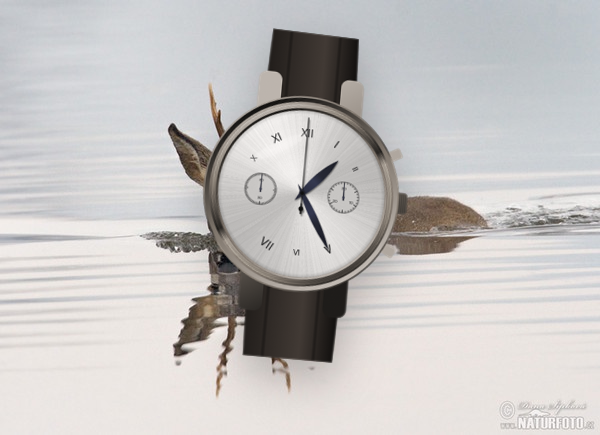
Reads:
1,25
